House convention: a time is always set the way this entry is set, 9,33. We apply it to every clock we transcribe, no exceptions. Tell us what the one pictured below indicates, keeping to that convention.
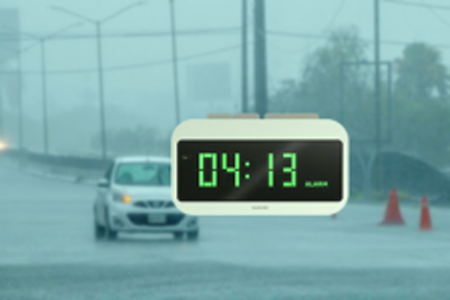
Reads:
4,13
